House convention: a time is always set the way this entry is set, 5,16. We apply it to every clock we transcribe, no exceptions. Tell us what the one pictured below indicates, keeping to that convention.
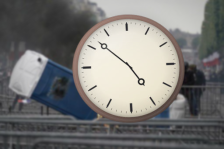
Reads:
4,52
